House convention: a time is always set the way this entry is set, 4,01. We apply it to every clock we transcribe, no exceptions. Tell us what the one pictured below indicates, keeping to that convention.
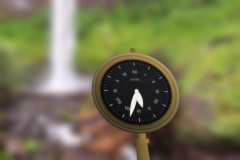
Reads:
5,33
